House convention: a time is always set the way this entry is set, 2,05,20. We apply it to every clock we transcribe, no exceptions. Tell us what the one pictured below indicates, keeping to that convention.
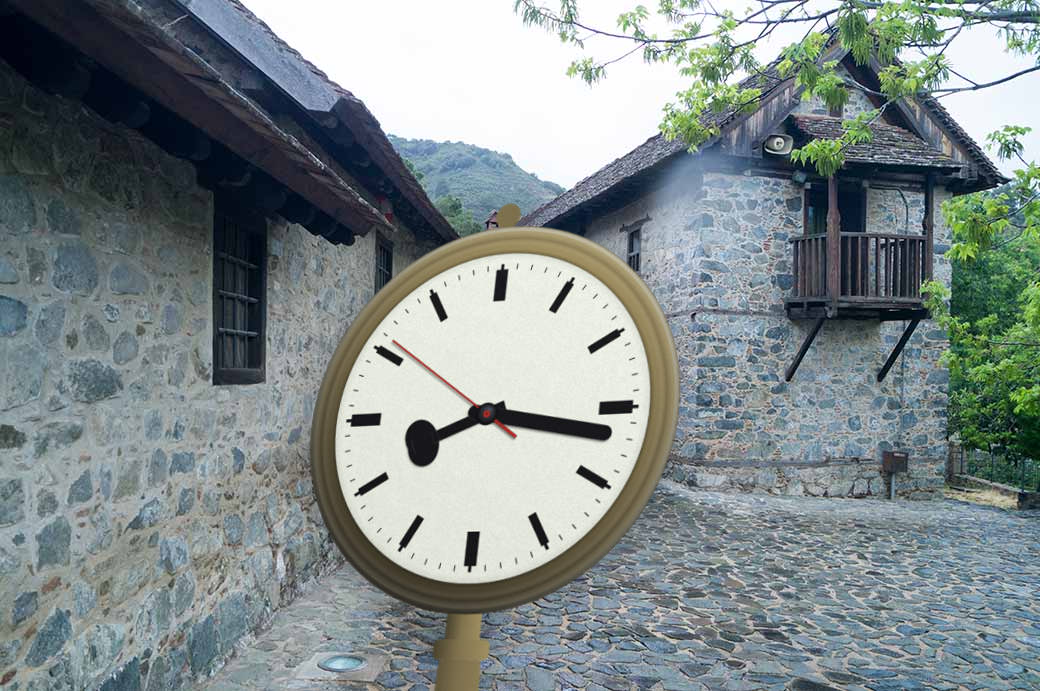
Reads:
8,16,51
